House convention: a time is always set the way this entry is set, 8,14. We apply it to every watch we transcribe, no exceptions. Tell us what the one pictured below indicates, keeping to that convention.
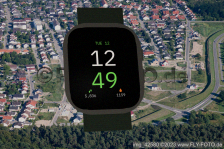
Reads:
12,49
